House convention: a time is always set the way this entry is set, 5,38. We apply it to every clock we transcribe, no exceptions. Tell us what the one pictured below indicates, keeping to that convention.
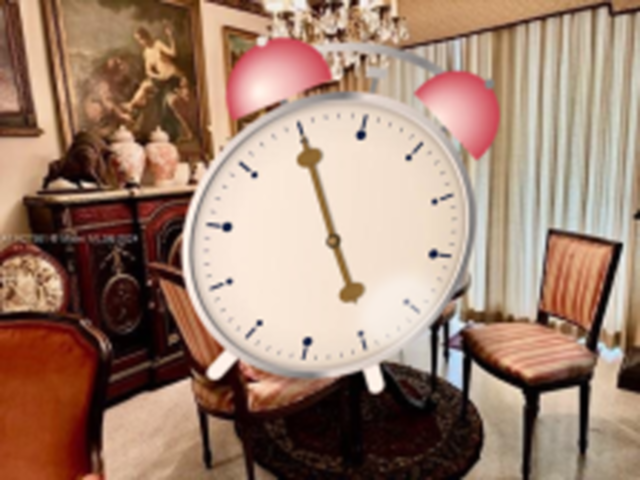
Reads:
4,55
